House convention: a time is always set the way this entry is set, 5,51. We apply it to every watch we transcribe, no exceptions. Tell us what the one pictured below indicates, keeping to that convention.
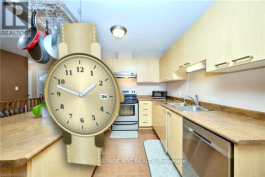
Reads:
1,48
